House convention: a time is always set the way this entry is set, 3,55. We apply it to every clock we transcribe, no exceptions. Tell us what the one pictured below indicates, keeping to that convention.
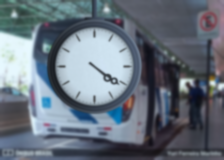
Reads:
4,21
